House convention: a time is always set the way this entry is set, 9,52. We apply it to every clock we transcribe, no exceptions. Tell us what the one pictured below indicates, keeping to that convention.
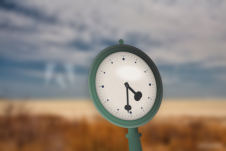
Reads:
4,31
